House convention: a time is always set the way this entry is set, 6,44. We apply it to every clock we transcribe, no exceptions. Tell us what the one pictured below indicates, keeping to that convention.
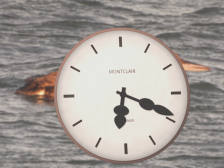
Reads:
6,19
